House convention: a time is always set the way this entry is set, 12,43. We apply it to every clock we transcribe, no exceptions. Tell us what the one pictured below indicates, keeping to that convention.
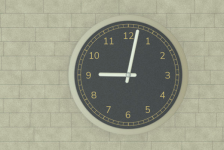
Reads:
9,02
